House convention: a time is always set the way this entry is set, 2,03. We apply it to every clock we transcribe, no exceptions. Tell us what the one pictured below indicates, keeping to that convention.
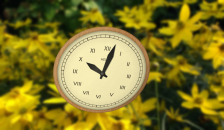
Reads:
10,02
